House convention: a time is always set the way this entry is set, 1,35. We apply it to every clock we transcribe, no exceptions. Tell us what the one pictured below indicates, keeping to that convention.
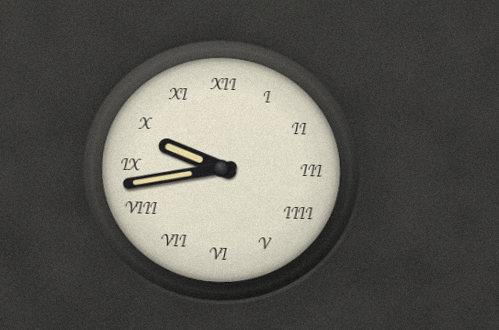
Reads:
9,43
